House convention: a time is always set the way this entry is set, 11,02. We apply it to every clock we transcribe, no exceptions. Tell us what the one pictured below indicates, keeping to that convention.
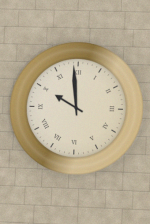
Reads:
9,59
